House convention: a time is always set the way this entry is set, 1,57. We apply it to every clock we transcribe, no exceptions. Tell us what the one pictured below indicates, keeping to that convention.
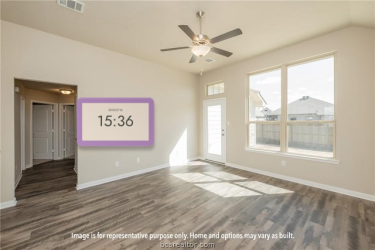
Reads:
15,36
